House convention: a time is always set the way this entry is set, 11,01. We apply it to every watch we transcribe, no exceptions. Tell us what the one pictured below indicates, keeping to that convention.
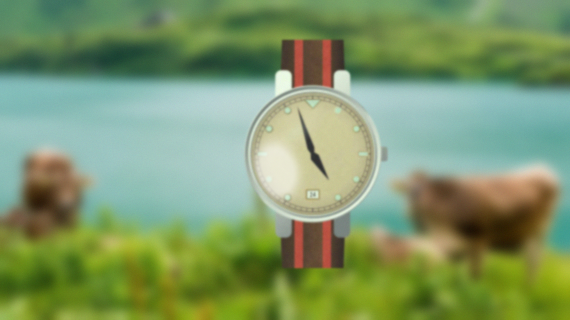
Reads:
4,57
